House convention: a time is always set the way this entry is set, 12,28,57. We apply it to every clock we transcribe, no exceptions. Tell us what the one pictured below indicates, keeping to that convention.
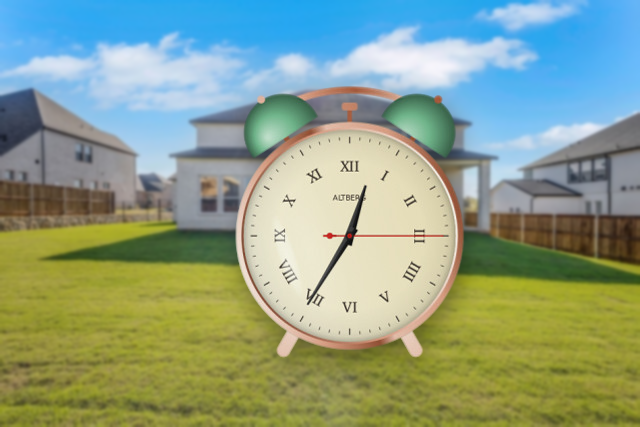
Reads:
12,35,15
